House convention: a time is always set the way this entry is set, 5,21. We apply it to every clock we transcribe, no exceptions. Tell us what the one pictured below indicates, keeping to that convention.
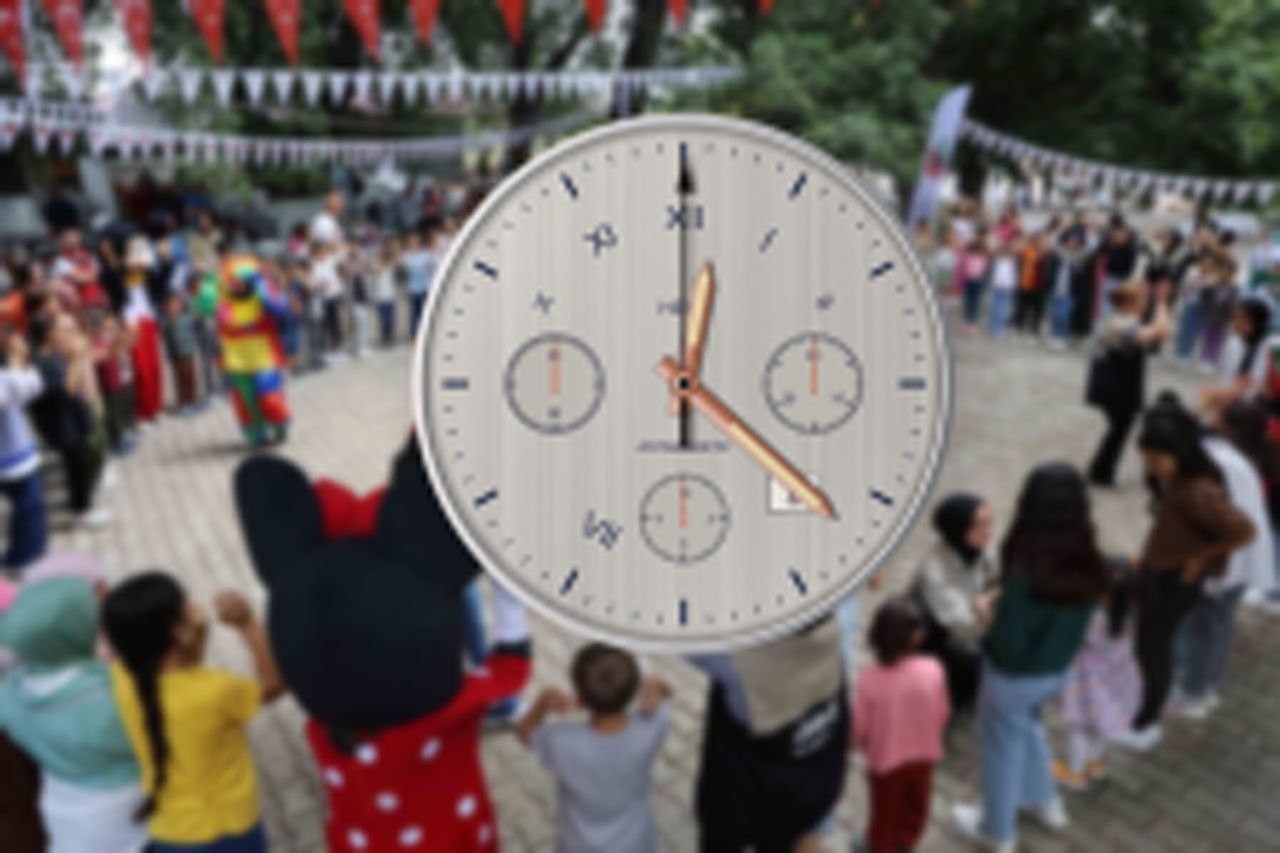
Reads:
12,22
